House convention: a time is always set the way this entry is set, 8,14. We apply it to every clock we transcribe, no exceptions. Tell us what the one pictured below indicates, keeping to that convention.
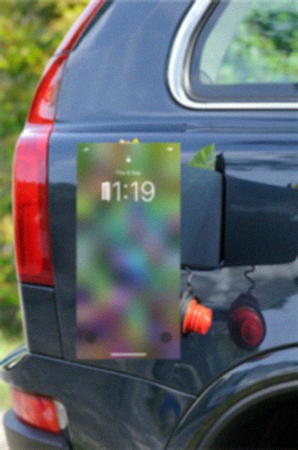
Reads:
11,19
